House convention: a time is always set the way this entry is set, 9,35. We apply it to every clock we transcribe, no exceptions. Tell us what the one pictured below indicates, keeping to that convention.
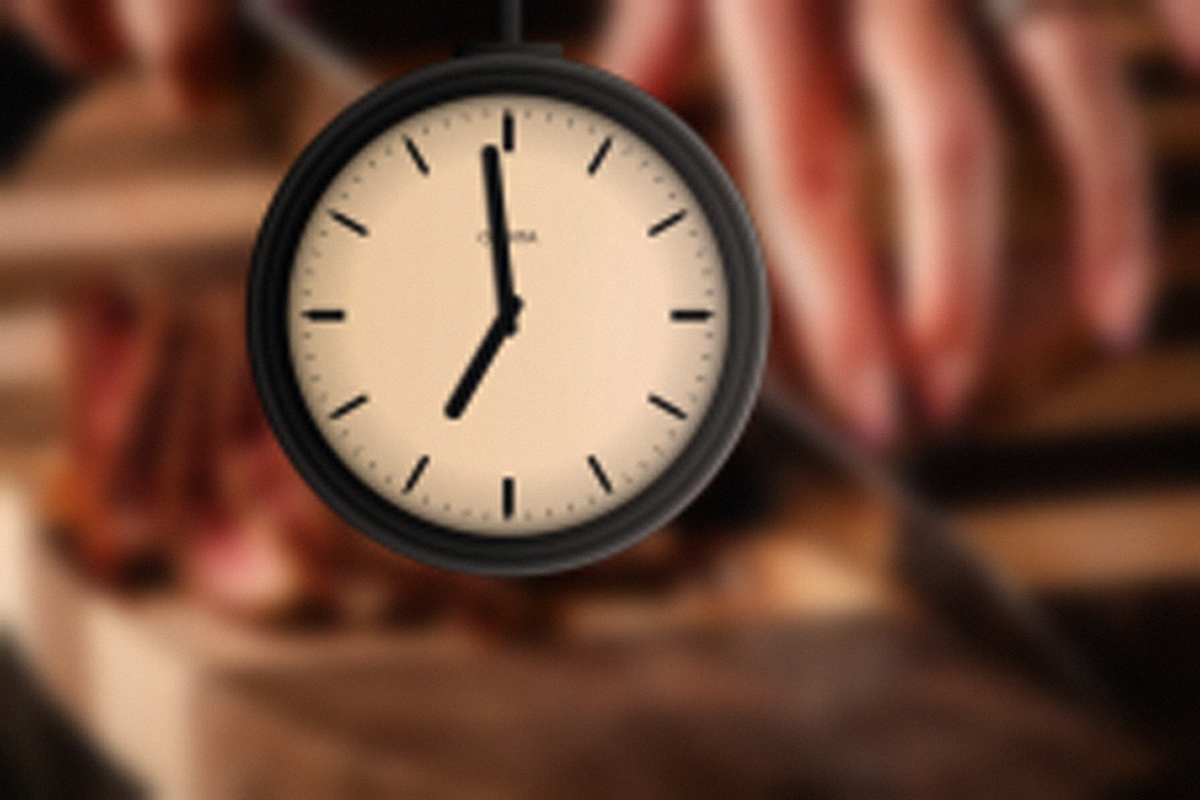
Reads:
6,59
